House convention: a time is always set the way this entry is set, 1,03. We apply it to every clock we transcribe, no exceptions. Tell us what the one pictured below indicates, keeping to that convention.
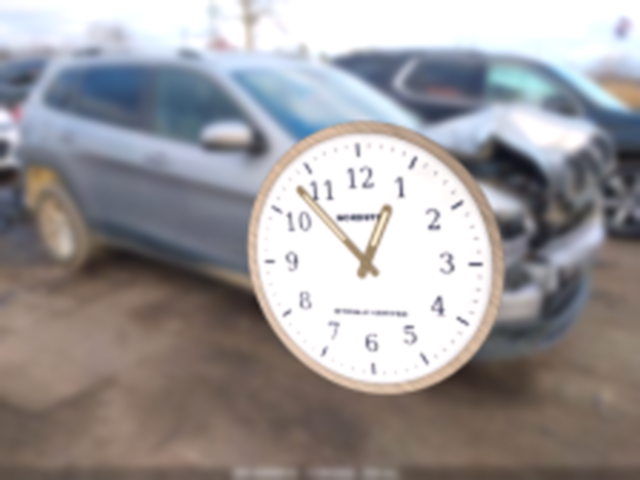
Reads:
12,53
